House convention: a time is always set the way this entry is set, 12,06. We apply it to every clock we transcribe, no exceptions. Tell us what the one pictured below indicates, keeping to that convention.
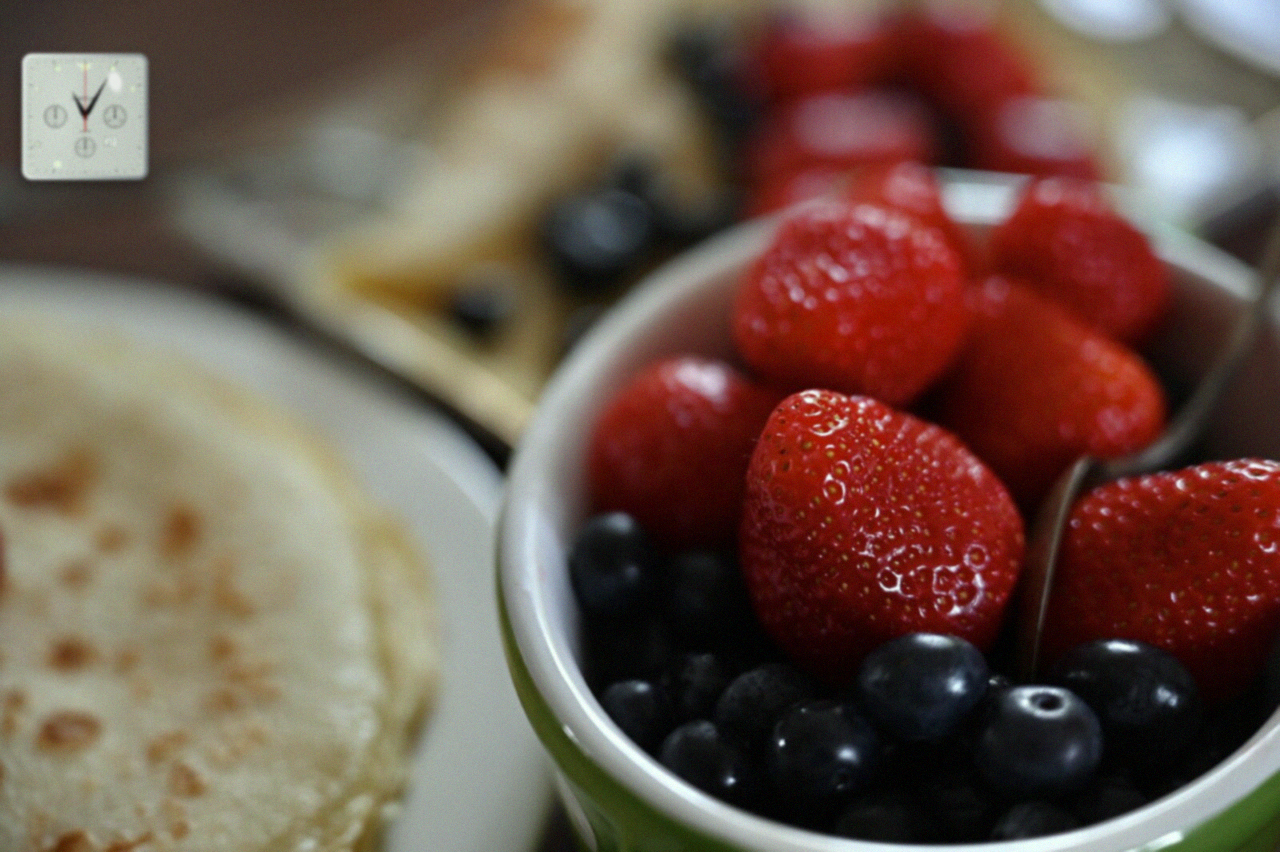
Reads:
11,05
